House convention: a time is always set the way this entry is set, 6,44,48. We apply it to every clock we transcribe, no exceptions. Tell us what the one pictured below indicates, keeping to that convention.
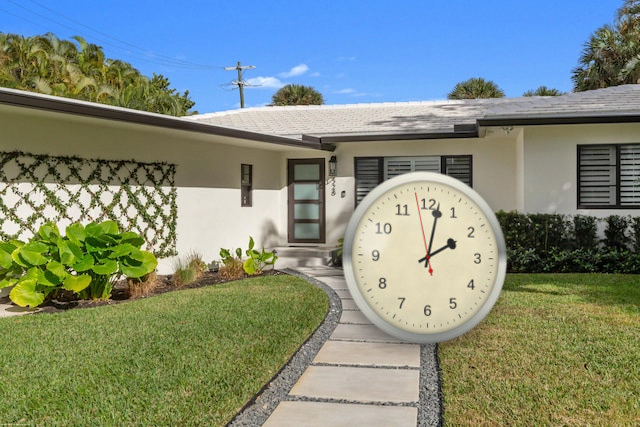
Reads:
2,01,58
